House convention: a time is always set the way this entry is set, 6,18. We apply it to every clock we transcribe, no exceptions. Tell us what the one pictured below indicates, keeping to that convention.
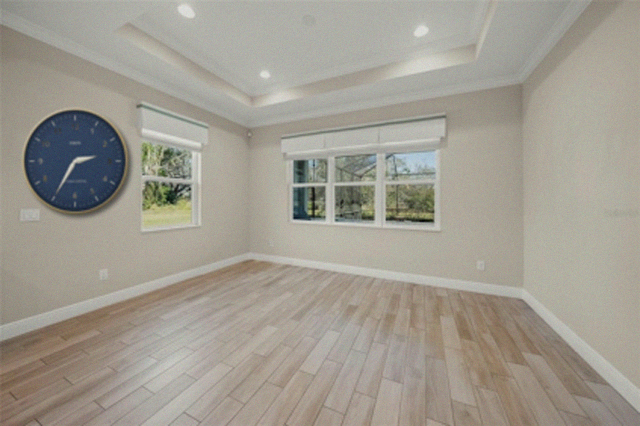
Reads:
2,35
